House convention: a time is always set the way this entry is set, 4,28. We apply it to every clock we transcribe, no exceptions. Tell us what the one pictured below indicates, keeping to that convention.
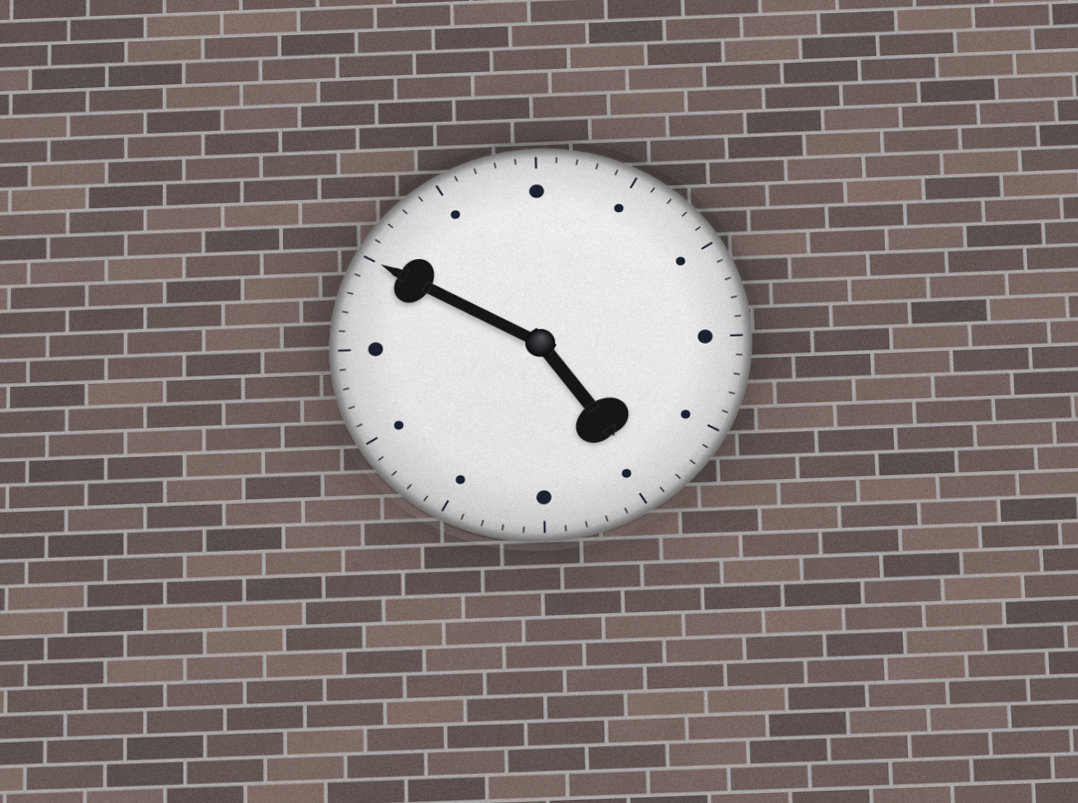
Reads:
4,50
